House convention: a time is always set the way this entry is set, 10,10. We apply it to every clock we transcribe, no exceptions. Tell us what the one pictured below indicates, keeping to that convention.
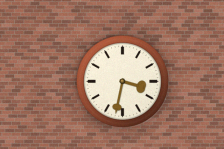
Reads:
3,32
